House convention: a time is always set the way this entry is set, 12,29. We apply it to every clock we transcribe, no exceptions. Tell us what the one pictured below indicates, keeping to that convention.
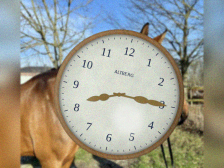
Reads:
8,15
